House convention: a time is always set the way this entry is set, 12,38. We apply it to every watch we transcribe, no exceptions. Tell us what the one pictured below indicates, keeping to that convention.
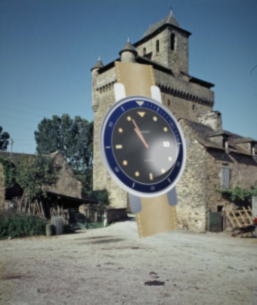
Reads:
10,56
